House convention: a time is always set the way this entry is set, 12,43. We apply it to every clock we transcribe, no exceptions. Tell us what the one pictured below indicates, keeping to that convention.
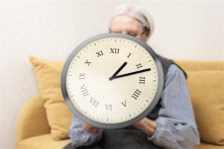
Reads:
1,12
